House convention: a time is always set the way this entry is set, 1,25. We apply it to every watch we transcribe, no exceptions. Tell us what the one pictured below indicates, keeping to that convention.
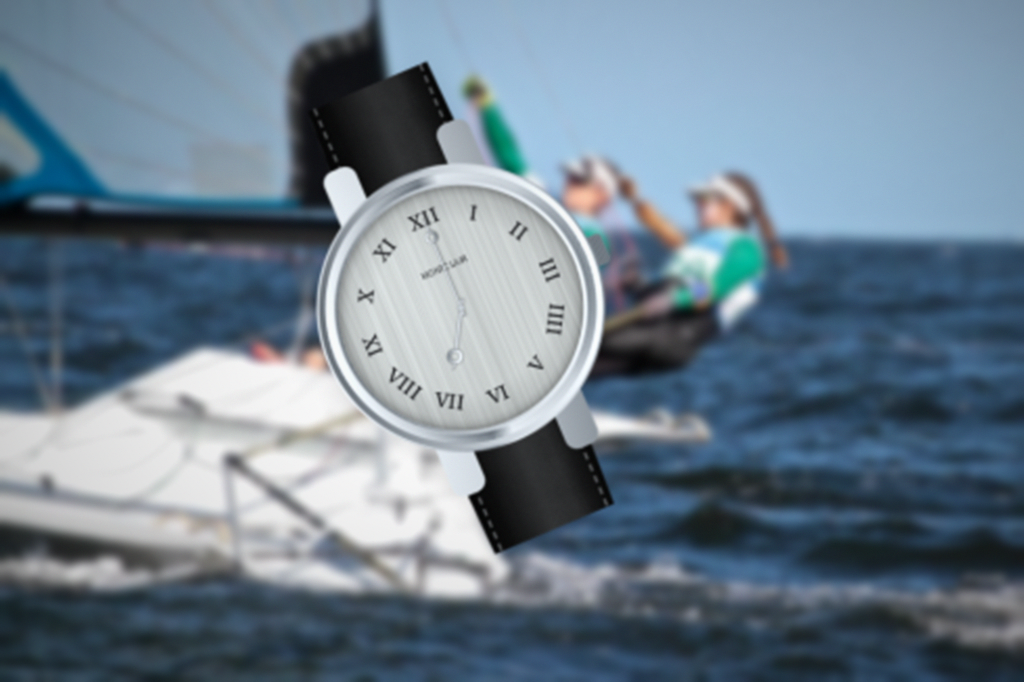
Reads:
7,00
